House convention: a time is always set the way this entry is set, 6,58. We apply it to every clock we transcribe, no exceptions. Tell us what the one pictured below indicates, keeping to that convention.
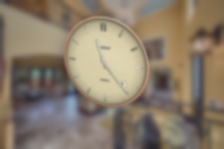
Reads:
11,23
